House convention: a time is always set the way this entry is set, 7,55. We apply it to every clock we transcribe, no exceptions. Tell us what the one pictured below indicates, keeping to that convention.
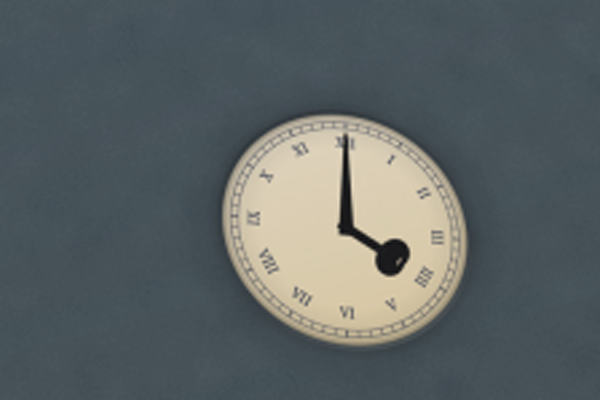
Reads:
4,00
